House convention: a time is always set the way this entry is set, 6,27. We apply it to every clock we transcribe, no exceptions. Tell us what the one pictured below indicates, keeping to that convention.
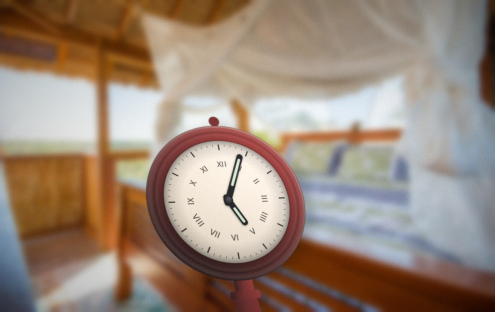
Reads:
5,04
